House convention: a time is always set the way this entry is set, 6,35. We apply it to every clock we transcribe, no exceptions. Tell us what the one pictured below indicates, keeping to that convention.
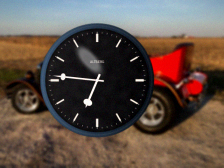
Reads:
6,46
